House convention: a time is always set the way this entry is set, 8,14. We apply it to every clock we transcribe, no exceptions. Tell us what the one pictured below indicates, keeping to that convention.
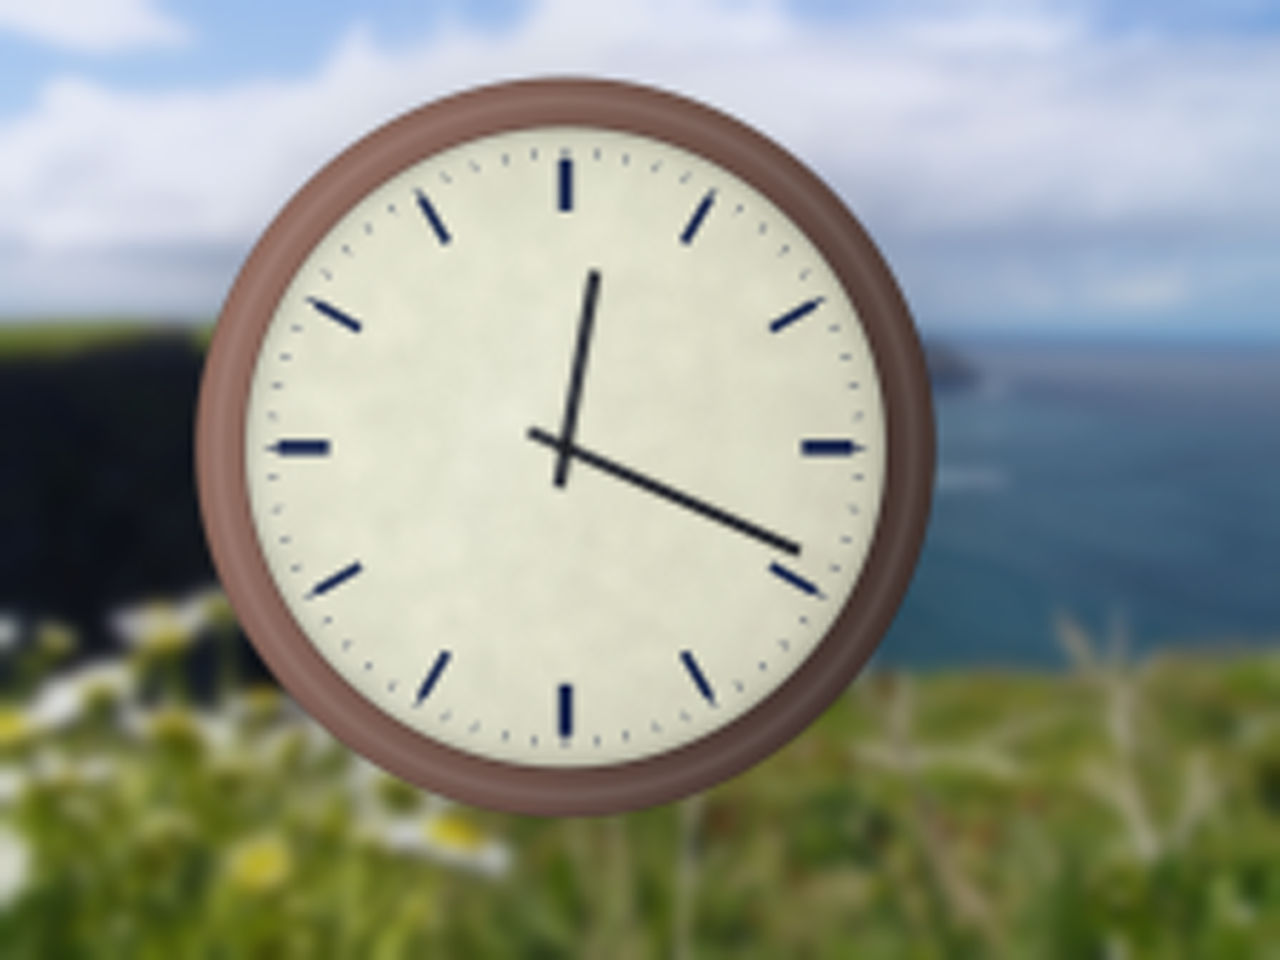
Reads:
12,19
